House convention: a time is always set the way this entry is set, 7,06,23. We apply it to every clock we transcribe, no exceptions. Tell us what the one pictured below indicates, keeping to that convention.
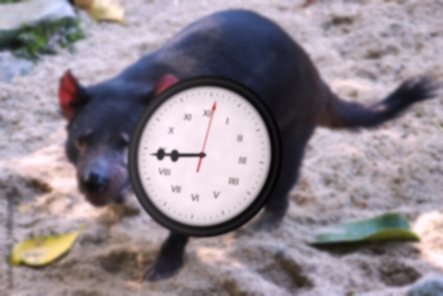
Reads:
8,44,01
